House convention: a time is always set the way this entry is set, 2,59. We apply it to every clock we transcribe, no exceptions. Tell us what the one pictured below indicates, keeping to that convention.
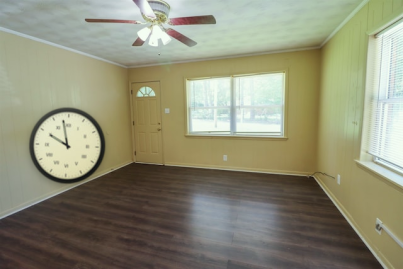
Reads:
9,58
